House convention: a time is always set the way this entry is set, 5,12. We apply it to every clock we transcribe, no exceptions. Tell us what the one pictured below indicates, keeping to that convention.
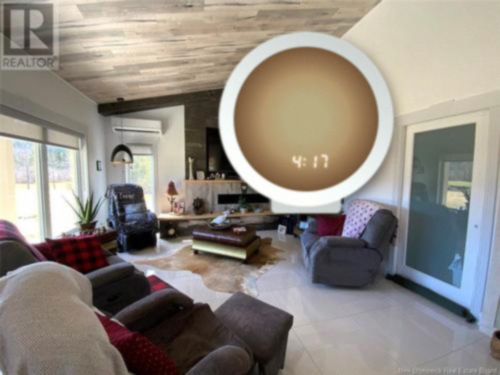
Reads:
4,17
